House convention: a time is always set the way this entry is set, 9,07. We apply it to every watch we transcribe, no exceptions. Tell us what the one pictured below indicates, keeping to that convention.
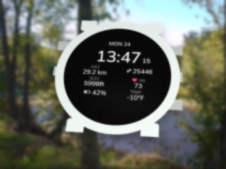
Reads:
13,47
